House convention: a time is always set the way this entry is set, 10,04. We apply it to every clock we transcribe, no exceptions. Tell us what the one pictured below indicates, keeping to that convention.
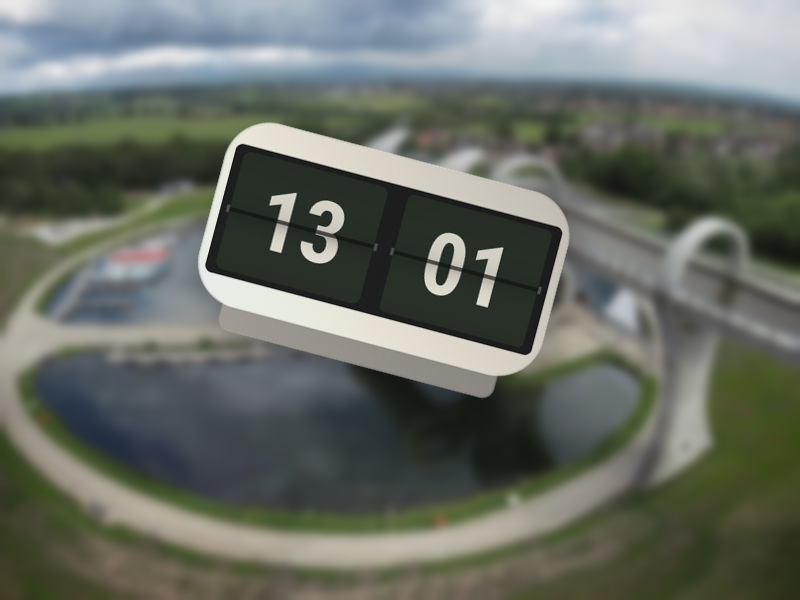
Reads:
13,01
